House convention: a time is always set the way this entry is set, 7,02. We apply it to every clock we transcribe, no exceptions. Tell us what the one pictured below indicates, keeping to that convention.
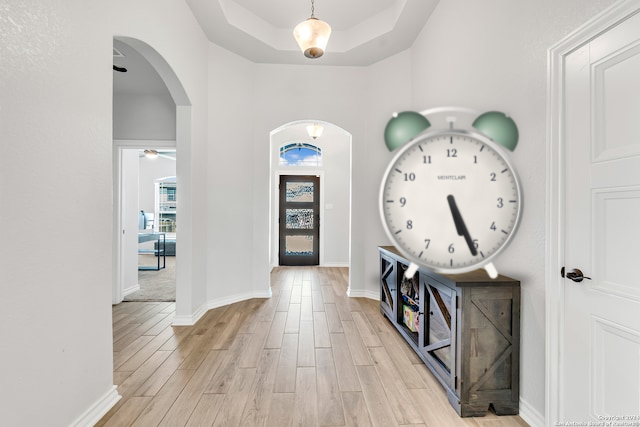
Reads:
5,26
